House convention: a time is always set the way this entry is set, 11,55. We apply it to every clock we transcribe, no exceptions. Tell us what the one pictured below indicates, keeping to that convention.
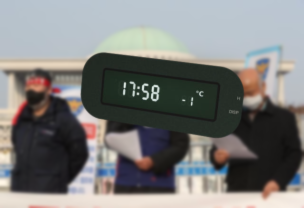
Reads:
17,58
